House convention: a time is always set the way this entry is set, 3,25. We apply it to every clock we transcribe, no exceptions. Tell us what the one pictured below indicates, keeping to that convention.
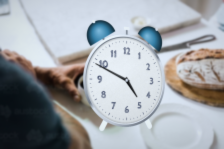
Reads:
4,49
